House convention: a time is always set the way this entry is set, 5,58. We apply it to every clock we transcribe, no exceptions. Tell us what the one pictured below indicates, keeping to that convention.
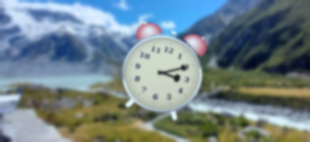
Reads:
3,10
